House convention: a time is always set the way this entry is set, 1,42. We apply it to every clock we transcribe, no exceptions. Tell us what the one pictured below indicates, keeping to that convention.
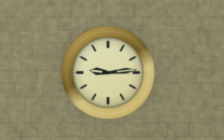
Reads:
9,14
